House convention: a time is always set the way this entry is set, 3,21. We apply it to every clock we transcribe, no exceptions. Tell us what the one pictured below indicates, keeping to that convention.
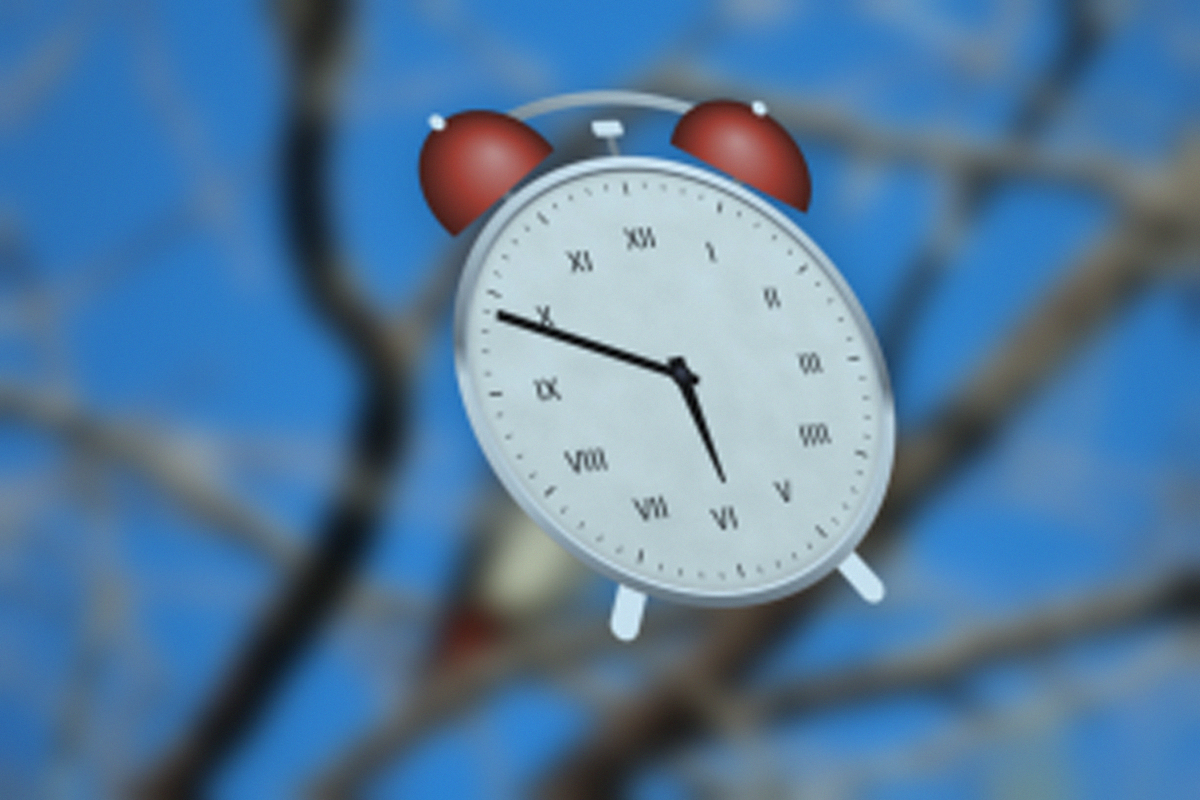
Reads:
5,49
